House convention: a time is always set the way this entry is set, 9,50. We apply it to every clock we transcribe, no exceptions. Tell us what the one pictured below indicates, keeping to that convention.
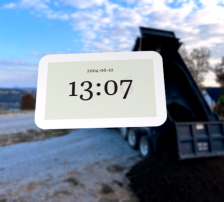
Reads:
13,07
